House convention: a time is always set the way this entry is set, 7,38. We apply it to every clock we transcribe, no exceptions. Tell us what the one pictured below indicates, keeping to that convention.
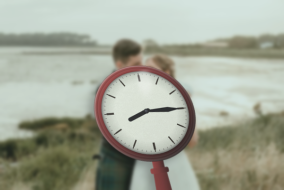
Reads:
8,15
